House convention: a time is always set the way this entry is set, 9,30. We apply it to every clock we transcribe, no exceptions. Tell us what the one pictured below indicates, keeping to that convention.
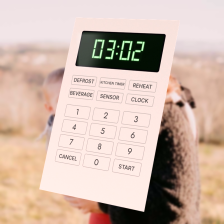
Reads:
3,02
